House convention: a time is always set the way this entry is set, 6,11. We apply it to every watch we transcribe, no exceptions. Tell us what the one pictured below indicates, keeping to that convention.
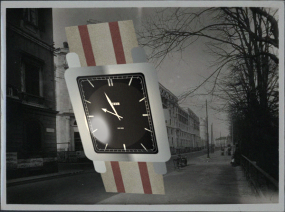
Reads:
9,57
